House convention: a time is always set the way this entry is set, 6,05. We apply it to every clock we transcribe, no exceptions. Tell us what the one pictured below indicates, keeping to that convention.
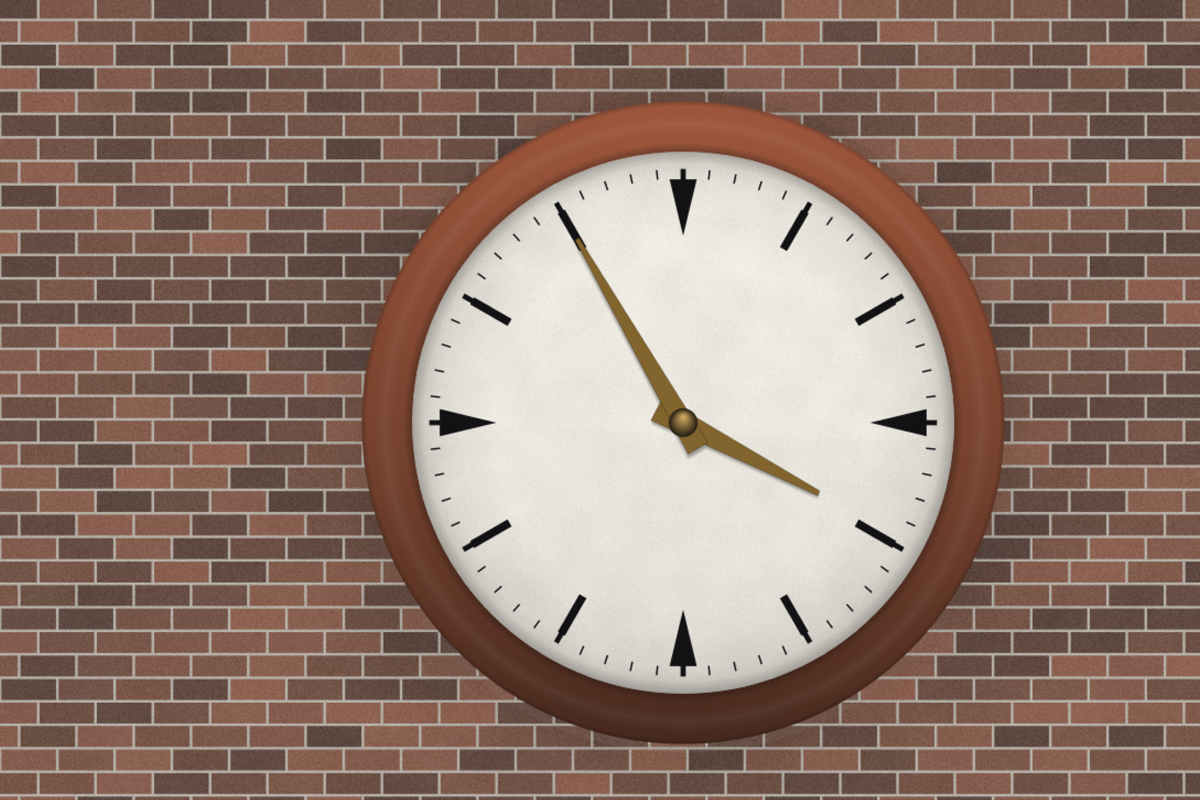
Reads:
3,55
